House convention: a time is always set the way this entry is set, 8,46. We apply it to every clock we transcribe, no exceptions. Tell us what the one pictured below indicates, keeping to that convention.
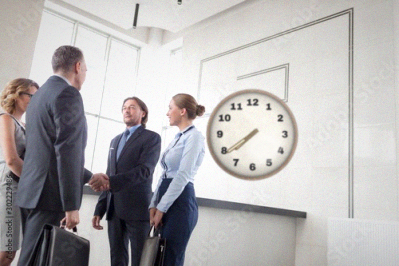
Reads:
7,39
